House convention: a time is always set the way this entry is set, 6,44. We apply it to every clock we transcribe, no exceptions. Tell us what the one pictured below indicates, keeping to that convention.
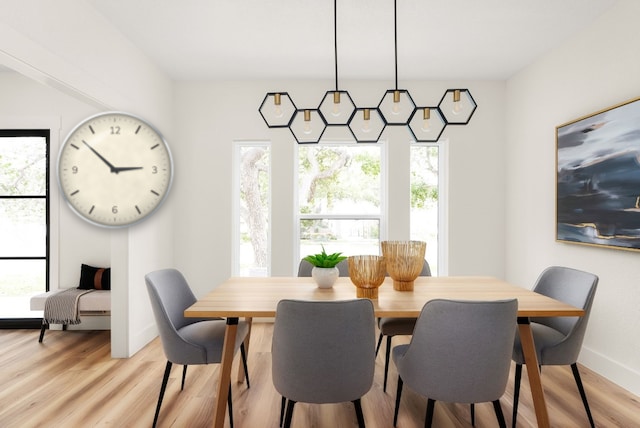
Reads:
2,52
